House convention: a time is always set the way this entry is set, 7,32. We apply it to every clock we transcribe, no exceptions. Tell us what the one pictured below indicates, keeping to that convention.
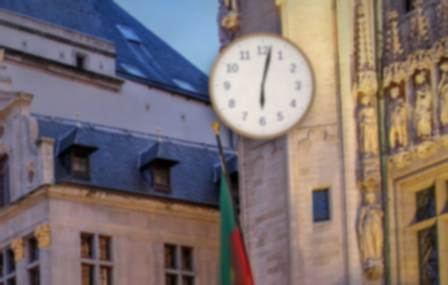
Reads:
6,02
